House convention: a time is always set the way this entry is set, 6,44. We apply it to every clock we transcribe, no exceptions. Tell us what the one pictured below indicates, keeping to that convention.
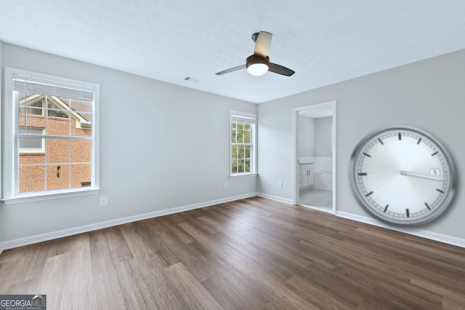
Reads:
3,17
